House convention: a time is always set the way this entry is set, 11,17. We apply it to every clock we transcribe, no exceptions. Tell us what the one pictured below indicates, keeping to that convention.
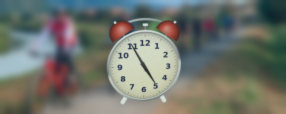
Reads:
4,55
